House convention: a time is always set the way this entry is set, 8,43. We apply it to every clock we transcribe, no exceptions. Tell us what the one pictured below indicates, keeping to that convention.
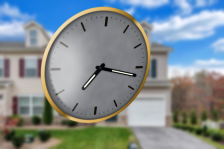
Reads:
7,17
